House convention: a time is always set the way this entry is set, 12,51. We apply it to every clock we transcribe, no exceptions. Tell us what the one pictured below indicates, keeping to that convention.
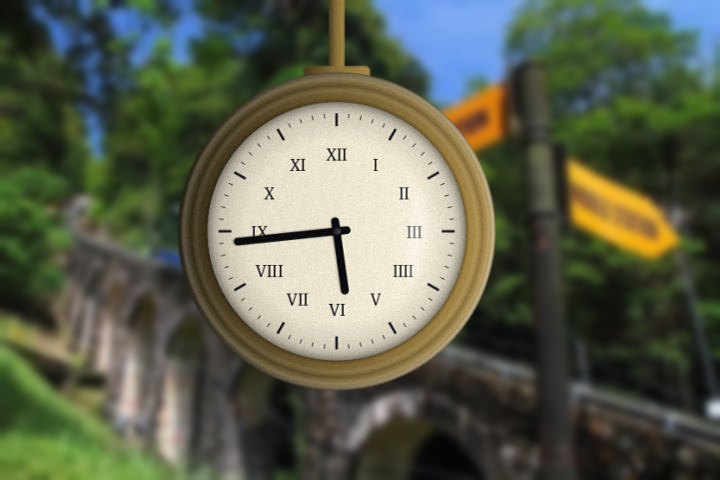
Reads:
5,44
